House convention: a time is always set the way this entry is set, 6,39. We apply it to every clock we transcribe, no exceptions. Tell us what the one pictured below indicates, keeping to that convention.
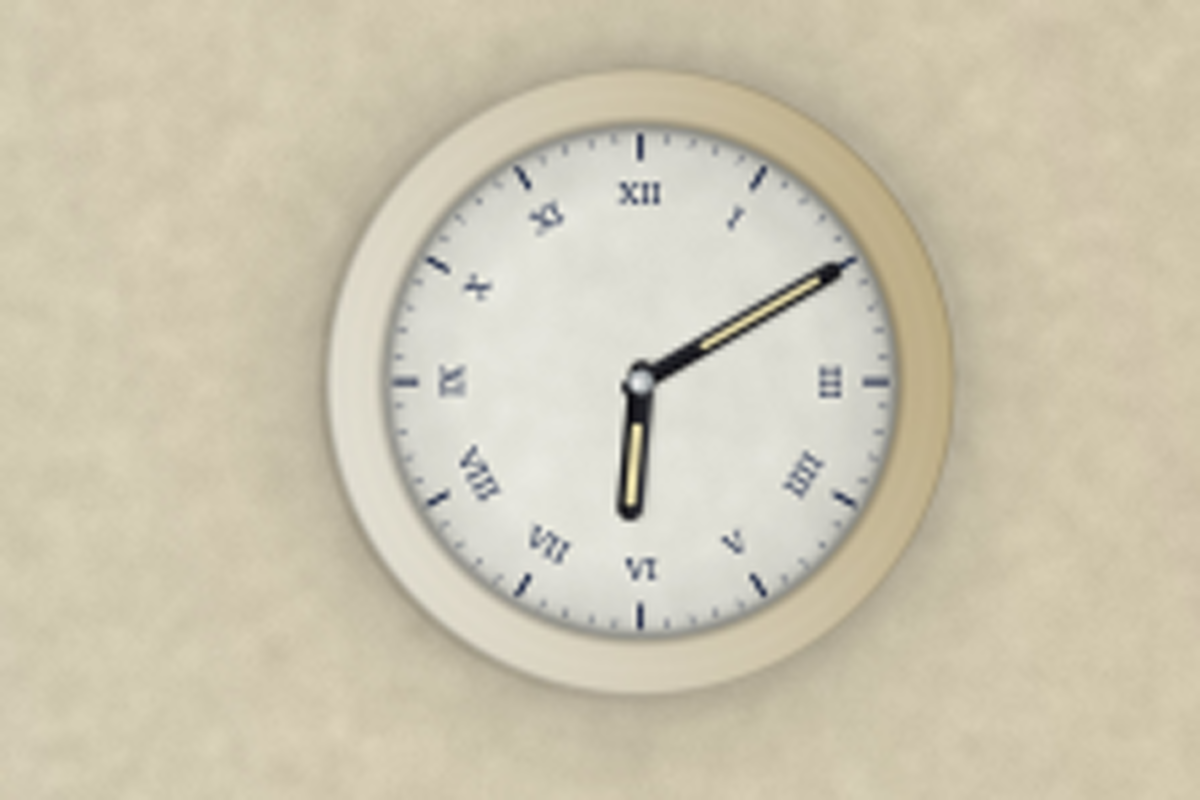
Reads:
6,10
